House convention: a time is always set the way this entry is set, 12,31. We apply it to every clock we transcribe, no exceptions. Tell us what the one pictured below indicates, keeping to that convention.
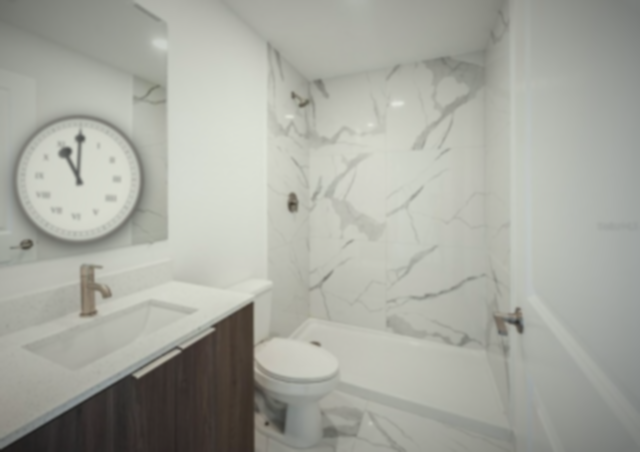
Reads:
11,00
